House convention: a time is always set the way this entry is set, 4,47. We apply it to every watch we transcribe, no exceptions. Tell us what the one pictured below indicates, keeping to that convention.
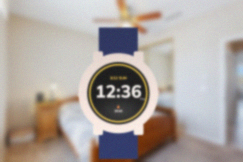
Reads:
12,36
